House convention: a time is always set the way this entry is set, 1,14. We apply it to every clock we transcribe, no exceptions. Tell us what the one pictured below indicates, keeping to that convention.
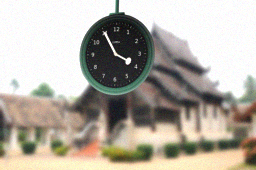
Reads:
3,55
